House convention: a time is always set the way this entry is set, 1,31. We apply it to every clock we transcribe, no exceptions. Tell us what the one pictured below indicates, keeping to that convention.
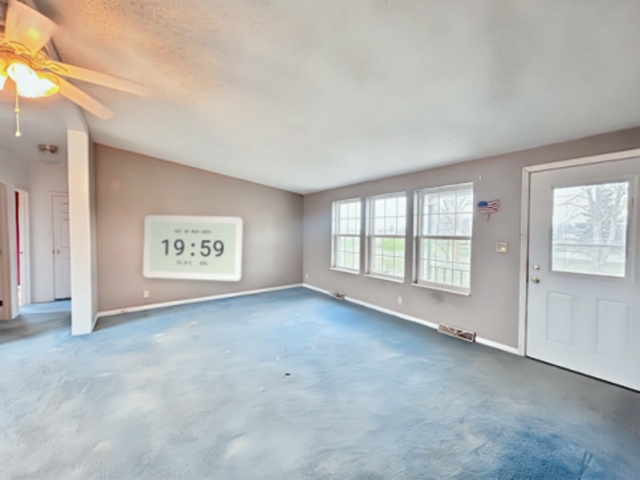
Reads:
19,59
